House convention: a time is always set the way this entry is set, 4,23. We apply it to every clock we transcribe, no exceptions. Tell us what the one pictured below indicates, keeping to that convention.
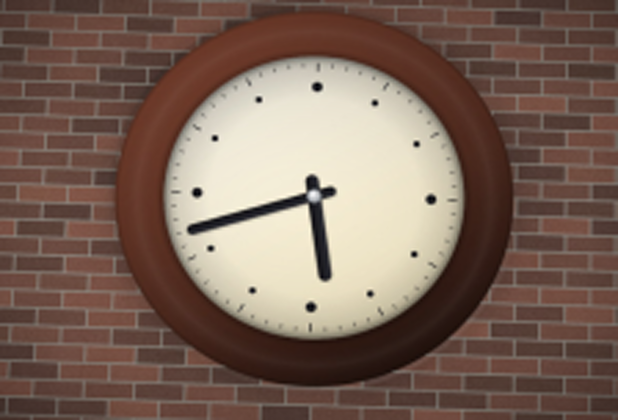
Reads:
5,42
